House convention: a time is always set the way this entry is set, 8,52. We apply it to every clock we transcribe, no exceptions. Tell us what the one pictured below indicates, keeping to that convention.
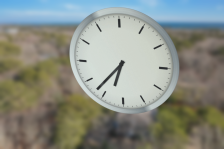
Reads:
6,37
